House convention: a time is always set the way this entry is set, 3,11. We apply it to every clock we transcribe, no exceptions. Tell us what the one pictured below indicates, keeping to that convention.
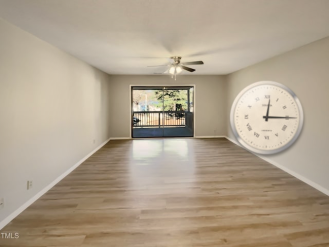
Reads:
12,15
